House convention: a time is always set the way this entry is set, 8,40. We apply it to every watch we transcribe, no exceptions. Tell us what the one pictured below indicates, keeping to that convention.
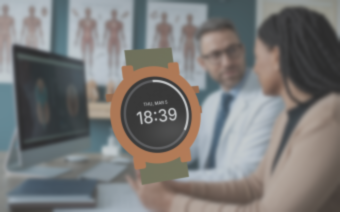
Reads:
18,39
